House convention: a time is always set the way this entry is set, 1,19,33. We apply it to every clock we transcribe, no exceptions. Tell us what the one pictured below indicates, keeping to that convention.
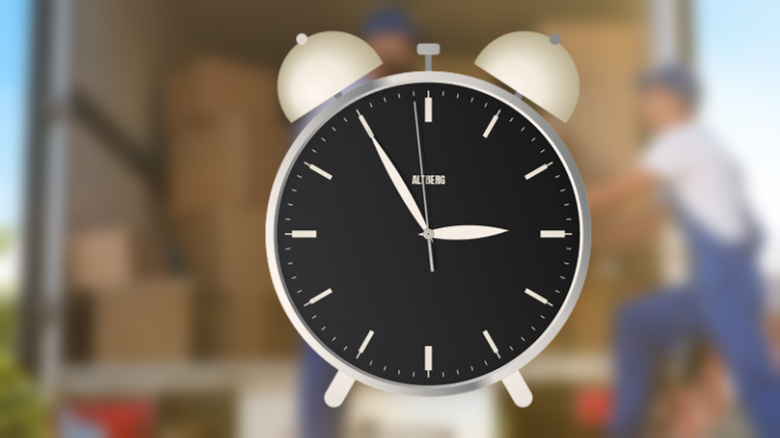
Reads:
2,54,59
